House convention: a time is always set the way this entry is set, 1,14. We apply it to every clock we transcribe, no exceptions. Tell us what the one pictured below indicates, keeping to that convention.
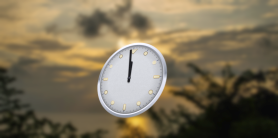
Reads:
11,59
